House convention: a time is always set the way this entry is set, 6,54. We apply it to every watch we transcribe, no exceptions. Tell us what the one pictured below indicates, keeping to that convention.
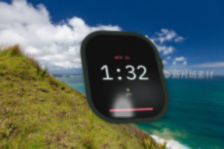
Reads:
1,32
